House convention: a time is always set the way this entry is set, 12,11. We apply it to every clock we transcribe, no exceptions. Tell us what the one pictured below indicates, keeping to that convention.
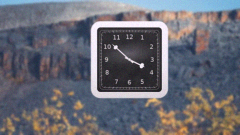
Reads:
3,52
